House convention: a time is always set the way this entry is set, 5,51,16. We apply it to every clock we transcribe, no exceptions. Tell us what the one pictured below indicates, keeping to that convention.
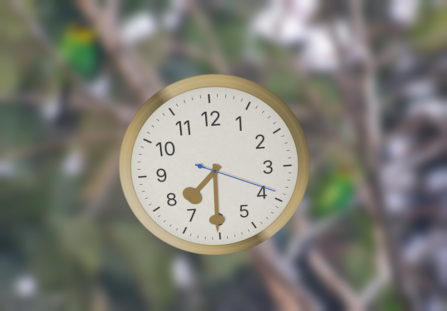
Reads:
7,30,19
